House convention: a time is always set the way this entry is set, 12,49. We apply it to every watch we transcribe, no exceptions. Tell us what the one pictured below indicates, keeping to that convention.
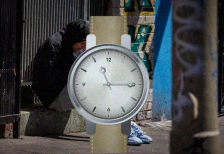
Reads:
11,15
